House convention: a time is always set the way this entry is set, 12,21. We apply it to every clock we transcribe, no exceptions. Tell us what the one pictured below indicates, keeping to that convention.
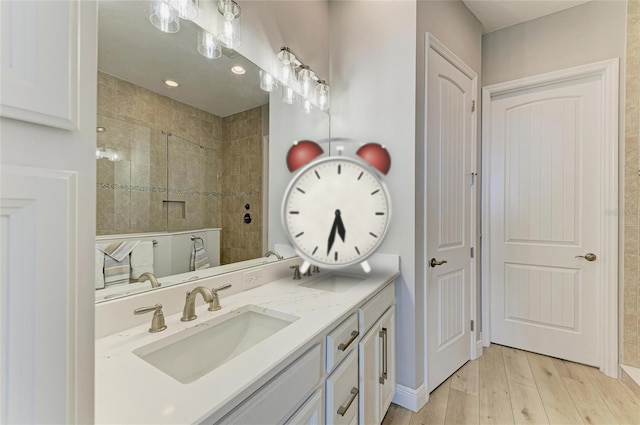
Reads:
5,32
